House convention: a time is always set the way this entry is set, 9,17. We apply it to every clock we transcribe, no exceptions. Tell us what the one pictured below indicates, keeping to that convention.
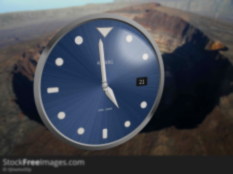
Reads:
4,59
